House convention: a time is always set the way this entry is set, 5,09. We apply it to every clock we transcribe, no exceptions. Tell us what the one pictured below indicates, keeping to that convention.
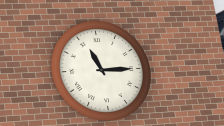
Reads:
11,15
